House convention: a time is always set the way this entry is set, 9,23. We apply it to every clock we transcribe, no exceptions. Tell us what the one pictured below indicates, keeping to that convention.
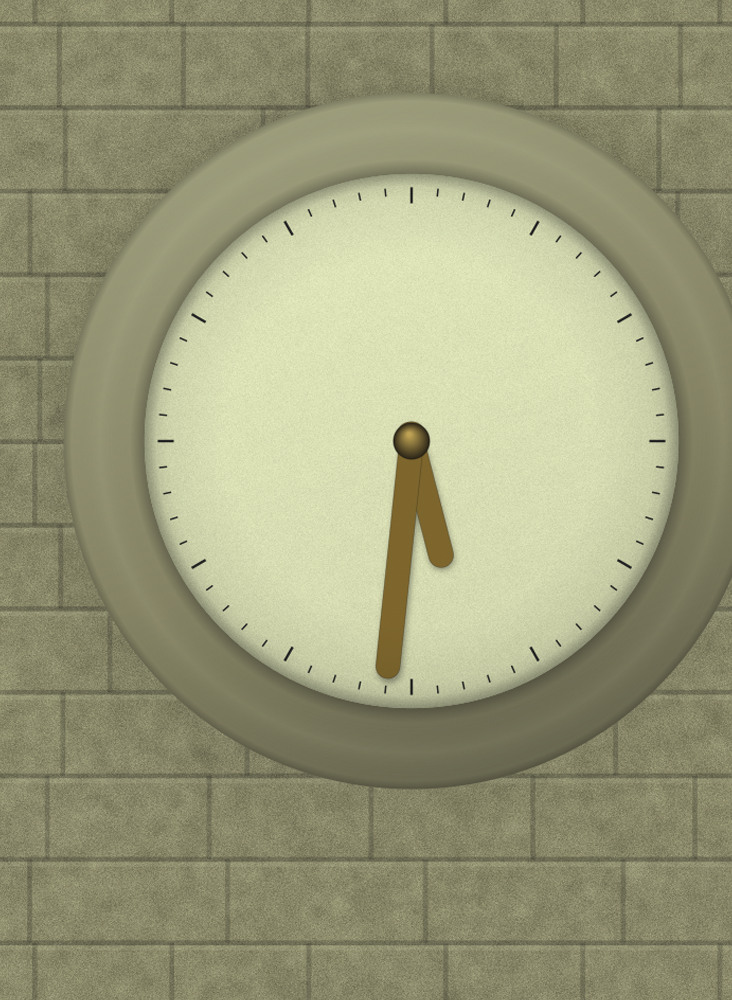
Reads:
5,31
